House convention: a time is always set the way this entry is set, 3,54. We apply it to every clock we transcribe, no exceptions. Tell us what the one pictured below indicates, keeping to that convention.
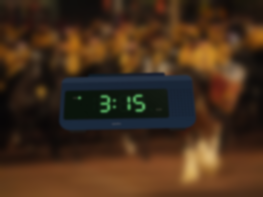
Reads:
3,15
